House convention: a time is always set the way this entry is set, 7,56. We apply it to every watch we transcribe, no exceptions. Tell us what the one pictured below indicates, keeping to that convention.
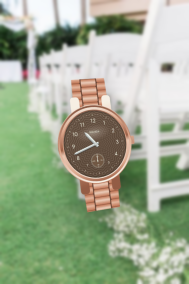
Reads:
10,42
